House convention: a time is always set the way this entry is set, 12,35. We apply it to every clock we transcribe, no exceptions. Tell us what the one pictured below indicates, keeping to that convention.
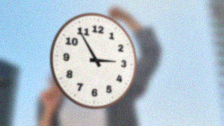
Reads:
2,54
